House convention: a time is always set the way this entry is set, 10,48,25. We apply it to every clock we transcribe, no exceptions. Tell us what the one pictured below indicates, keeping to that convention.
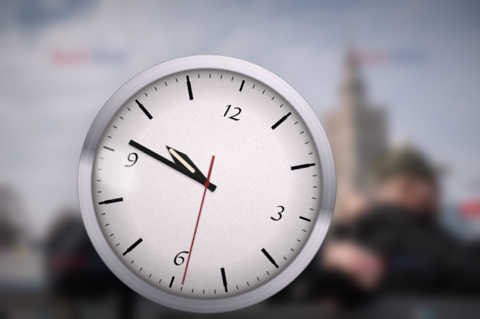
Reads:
9,46,29
